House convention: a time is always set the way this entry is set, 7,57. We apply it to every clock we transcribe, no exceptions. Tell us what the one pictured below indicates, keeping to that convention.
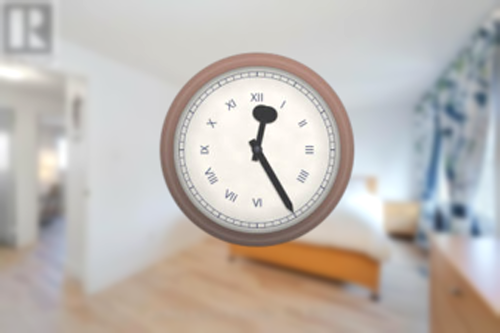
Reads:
12,25
